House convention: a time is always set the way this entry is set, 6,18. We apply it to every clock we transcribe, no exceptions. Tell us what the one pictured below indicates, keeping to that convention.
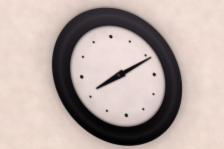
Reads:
8,11
